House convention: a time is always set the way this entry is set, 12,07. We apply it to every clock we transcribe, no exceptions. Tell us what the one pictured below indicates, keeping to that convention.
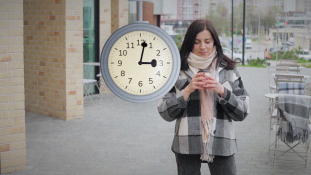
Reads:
3,02
